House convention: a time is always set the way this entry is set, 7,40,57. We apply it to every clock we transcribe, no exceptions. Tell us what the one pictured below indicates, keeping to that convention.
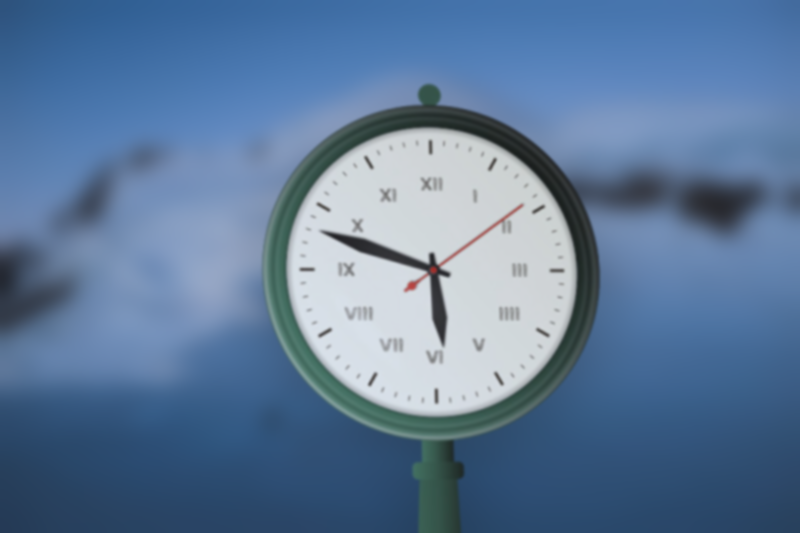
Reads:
5,48,09
